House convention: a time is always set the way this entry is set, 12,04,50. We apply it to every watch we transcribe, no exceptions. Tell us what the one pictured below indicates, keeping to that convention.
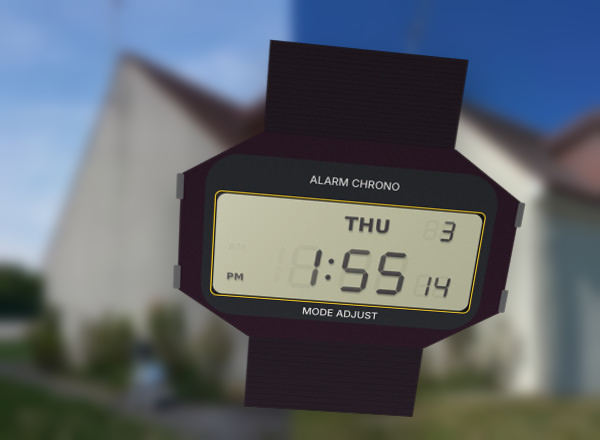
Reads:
1,55,14
